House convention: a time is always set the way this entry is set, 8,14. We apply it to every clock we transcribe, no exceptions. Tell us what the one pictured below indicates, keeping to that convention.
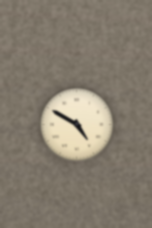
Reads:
4,50
